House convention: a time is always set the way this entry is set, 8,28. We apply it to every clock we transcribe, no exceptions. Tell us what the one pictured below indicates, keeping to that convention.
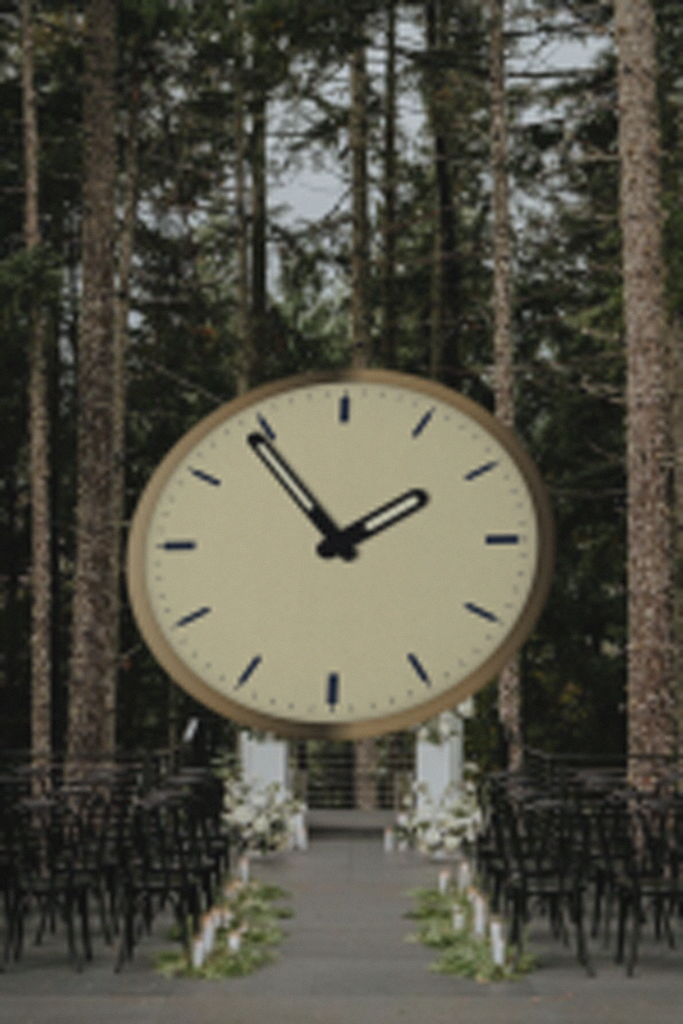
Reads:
1,54
